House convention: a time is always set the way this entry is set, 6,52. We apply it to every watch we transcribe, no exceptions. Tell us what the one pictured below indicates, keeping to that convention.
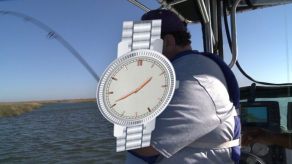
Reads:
1,41
